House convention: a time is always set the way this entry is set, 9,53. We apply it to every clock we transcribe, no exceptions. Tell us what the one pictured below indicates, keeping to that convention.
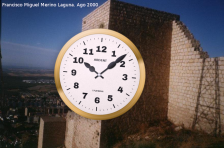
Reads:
10,08
